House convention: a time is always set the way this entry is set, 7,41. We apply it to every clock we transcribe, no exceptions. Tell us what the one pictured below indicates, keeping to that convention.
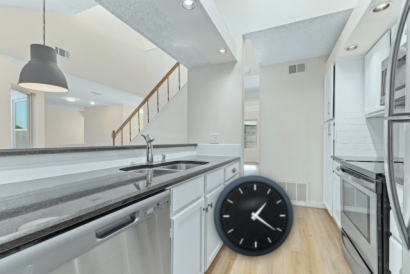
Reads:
1,21
